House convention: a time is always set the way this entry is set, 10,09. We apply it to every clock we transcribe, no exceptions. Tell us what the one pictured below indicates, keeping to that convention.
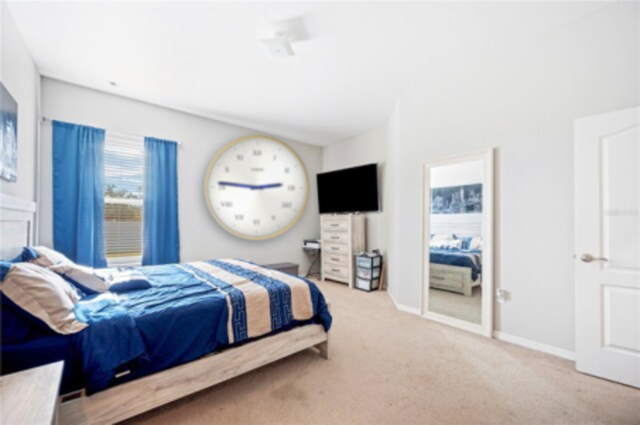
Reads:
2,46
